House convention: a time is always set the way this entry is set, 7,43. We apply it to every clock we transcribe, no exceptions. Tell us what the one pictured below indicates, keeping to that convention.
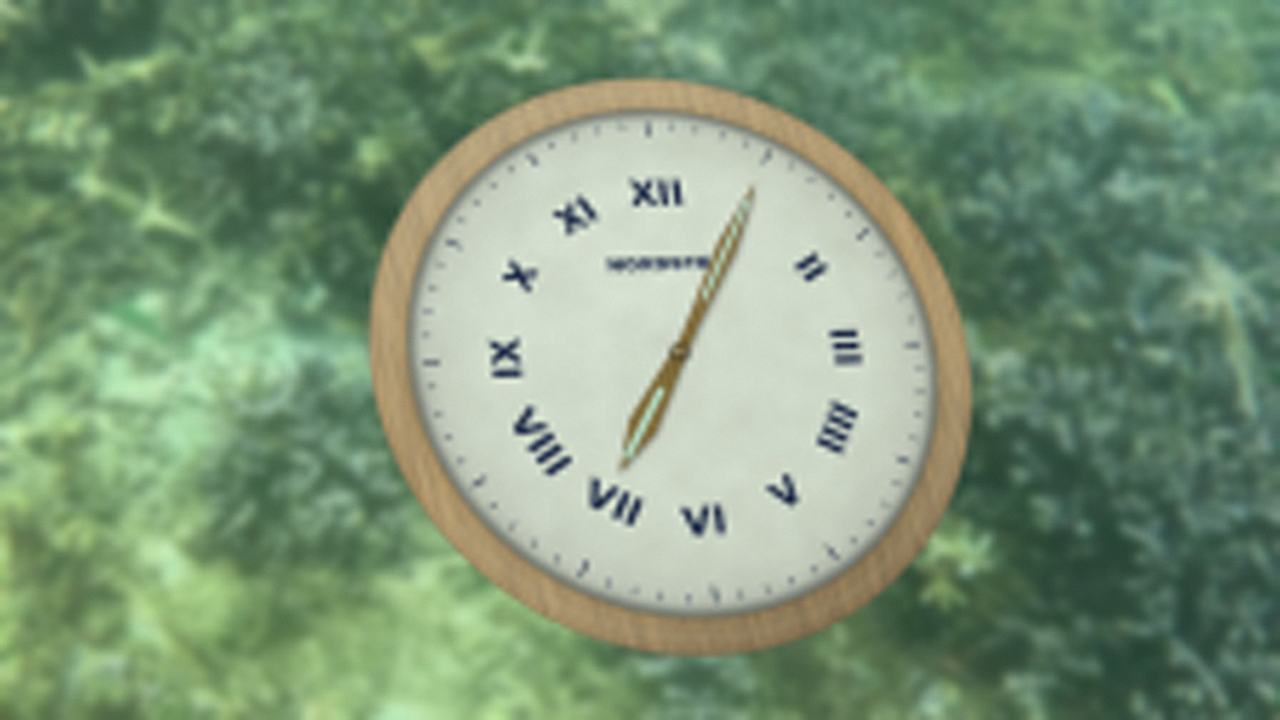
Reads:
7,05
